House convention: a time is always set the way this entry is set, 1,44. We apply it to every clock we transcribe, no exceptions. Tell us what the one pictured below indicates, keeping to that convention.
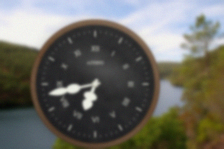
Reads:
6,43
